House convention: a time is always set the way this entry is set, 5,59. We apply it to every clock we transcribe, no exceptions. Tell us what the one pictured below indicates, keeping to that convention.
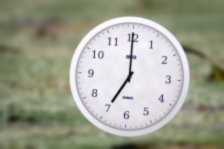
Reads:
7,00
